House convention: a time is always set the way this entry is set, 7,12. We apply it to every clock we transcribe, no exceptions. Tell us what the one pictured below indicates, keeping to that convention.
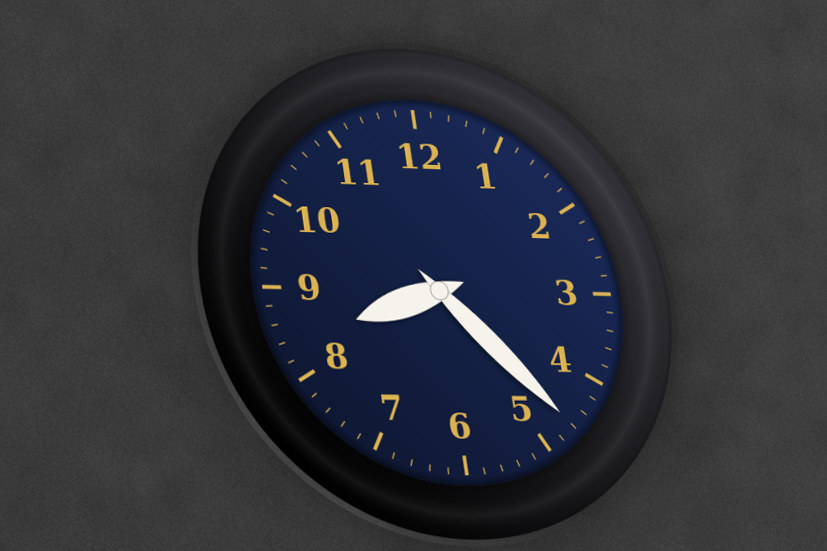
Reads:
8,23
